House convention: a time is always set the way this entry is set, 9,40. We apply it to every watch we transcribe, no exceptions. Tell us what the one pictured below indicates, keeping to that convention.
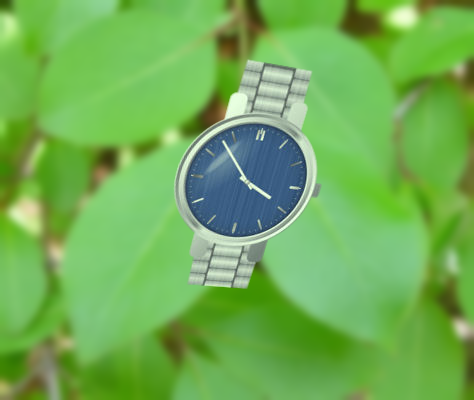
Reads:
3,53
